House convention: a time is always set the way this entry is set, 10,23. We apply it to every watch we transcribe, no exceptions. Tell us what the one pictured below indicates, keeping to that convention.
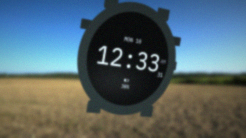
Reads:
12,33
